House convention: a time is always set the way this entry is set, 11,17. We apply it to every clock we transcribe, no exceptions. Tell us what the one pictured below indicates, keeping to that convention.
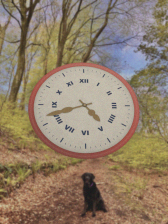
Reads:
4,42
